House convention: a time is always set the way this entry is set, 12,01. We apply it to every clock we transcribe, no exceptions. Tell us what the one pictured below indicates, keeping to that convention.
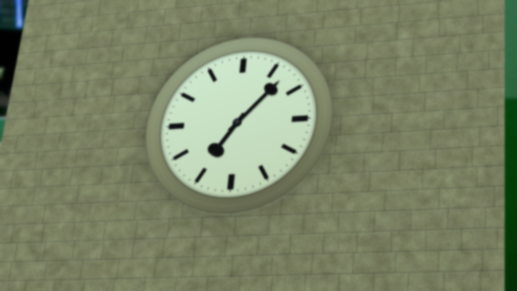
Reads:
7,07
